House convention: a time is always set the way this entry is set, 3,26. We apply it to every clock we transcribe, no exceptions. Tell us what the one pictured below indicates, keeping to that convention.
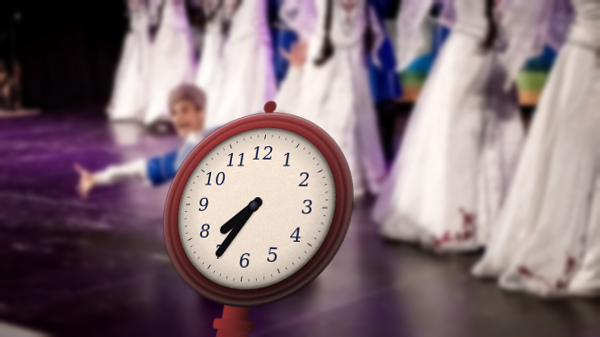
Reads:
7,35
